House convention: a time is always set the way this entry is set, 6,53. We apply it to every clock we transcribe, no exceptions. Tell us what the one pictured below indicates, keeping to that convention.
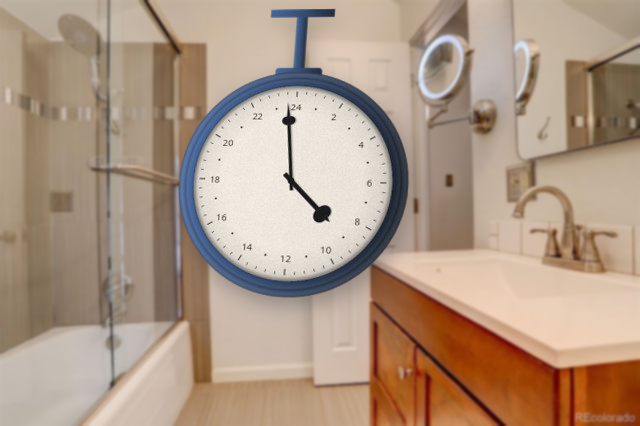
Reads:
8,59
